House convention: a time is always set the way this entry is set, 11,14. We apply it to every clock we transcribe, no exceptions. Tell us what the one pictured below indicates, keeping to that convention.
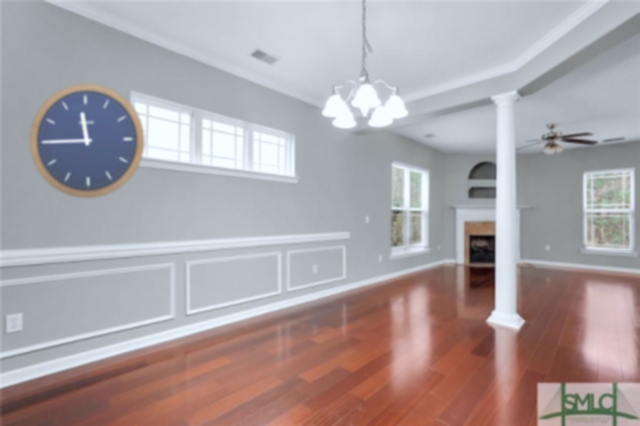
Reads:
11,45
